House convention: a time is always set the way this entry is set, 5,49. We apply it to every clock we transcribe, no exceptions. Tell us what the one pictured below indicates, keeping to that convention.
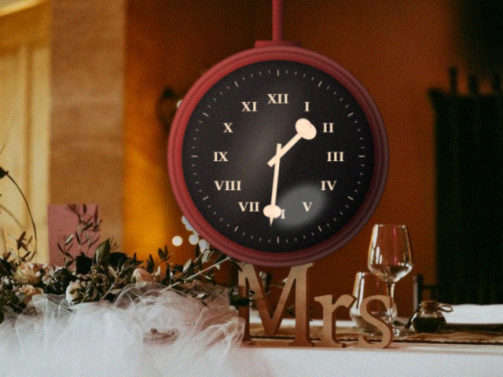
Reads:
1,31
